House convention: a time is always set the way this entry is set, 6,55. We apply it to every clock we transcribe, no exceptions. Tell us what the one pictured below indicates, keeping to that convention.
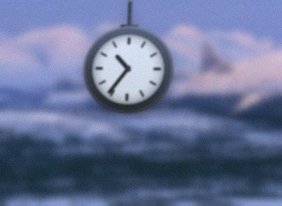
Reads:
10,36
